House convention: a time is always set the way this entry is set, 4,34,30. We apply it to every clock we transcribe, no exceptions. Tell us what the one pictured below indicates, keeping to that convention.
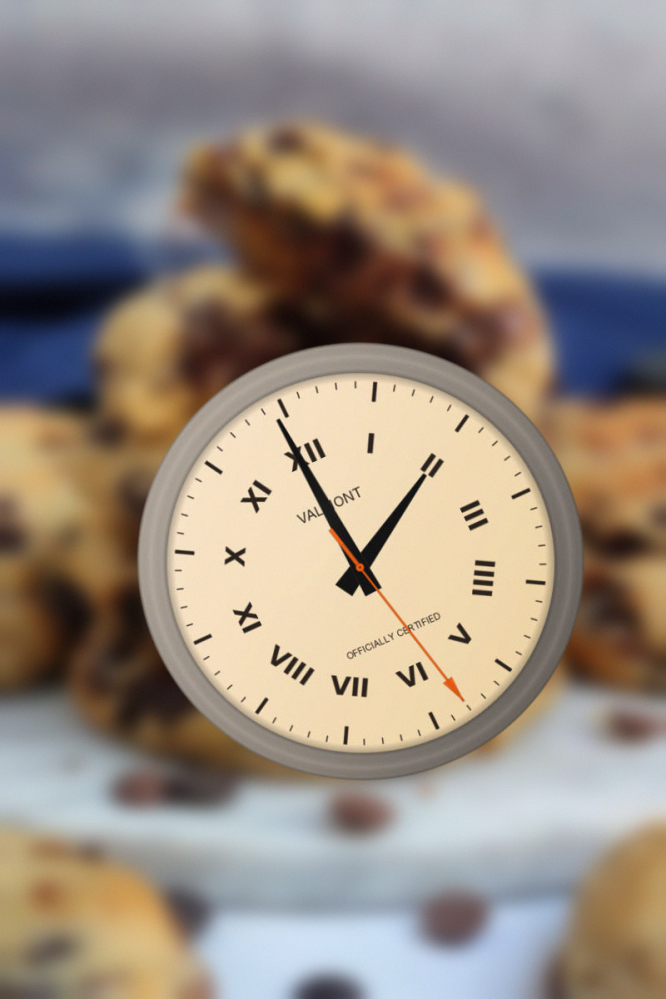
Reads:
1,59,28
